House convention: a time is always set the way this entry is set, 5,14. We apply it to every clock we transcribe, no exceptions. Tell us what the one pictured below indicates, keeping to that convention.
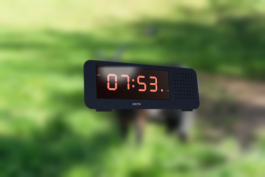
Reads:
7,53
